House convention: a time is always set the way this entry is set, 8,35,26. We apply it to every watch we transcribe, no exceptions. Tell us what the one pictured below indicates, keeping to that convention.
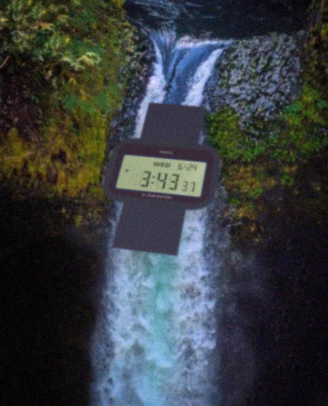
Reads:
3,43,37
